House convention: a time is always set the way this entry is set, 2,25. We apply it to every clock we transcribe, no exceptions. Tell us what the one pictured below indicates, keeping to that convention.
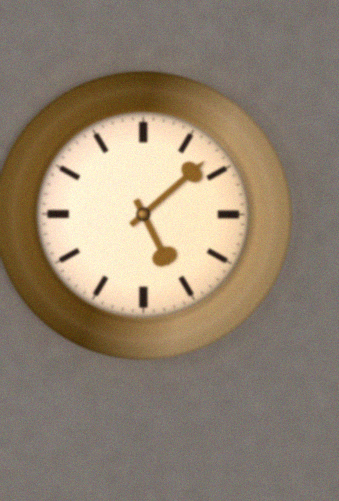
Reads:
5,08
